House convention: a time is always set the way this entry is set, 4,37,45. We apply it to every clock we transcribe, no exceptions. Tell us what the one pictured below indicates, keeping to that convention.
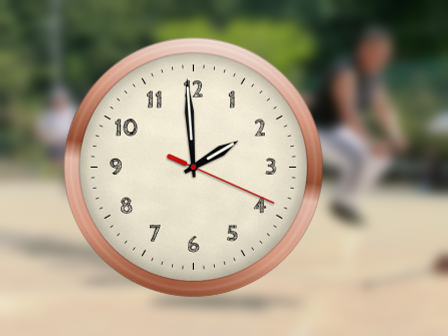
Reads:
1,59,19
